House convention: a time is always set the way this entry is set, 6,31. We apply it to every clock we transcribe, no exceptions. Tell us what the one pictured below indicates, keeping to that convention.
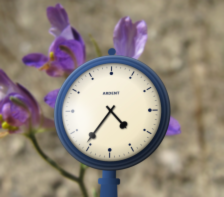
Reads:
4,36
